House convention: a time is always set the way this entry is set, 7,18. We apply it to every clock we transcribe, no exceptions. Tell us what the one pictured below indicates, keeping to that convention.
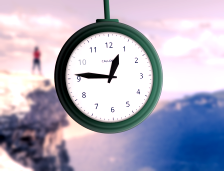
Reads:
12,46
